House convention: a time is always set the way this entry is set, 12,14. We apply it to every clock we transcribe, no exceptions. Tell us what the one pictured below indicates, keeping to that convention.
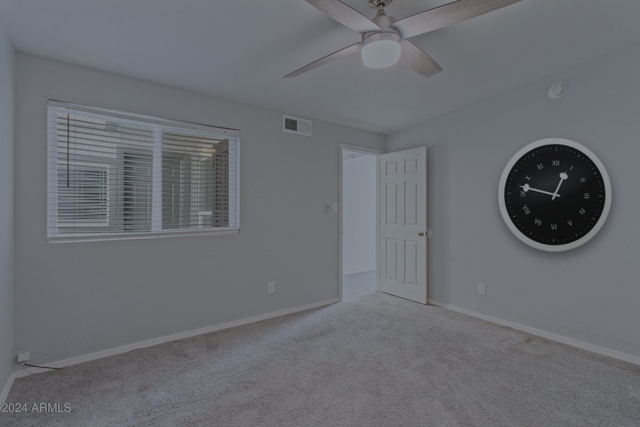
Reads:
12,47
